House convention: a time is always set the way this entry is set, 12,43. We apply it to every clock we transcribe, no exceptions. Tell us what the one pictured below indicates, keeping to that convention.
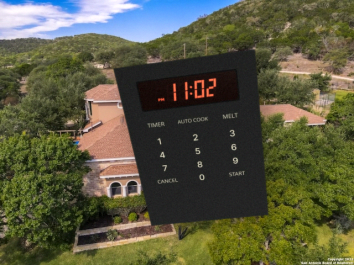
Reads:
11,02
